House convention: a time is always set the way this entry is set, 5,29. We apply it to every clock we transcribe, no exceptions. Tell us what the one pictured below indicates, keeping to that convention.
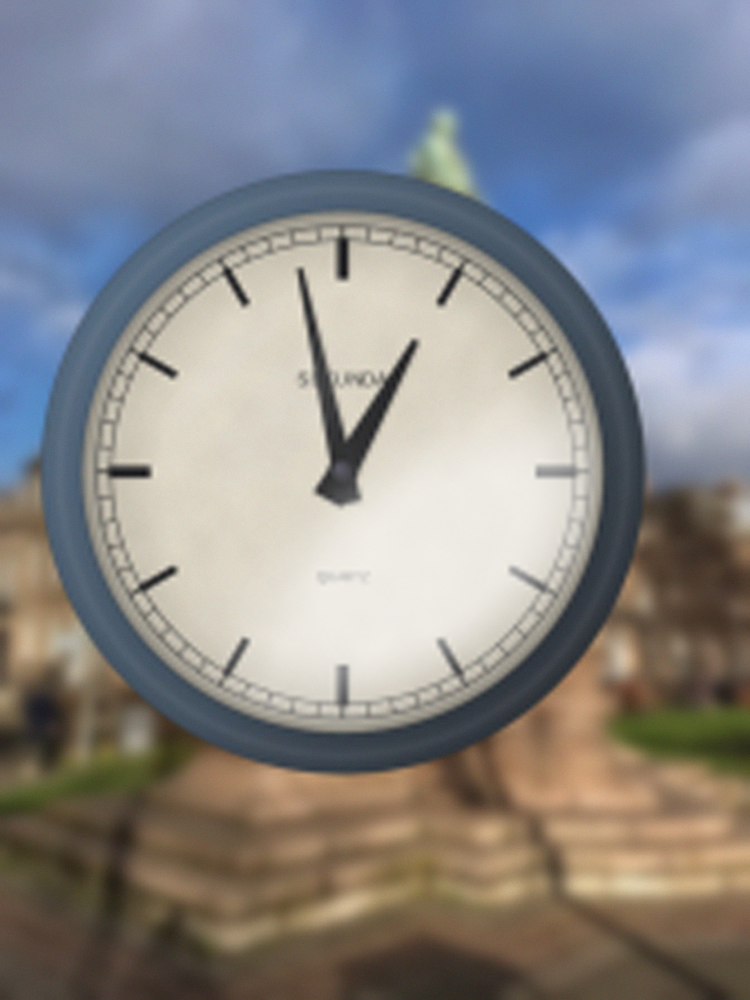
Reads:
12,58
